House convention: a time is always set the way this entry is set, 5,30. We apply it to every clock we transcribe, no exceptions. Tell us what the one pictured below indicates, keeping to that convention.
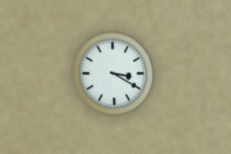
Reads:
3,20
